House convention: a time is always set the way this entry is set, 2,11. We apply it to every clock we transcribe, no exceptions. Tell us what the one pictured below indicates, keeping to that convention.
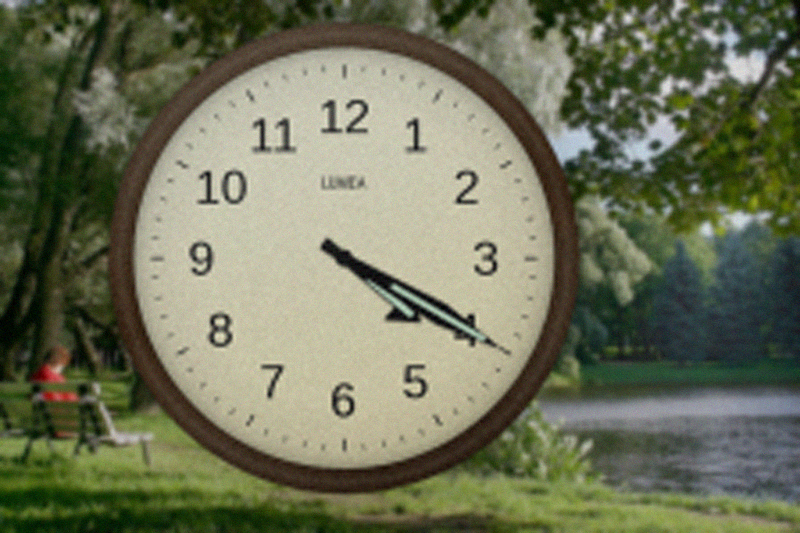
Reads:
4,20
